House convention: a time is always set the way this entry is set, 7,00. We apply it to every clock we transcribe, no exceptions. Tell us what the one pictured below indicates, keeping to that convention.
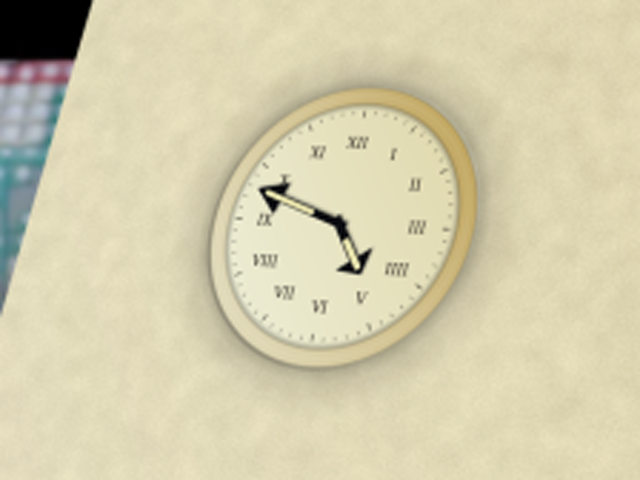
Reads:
4,48
